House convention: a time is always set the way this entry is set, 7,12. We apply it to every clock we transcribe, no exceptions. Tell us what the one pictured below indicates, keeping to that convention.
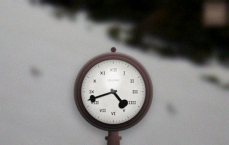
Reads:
4,42
